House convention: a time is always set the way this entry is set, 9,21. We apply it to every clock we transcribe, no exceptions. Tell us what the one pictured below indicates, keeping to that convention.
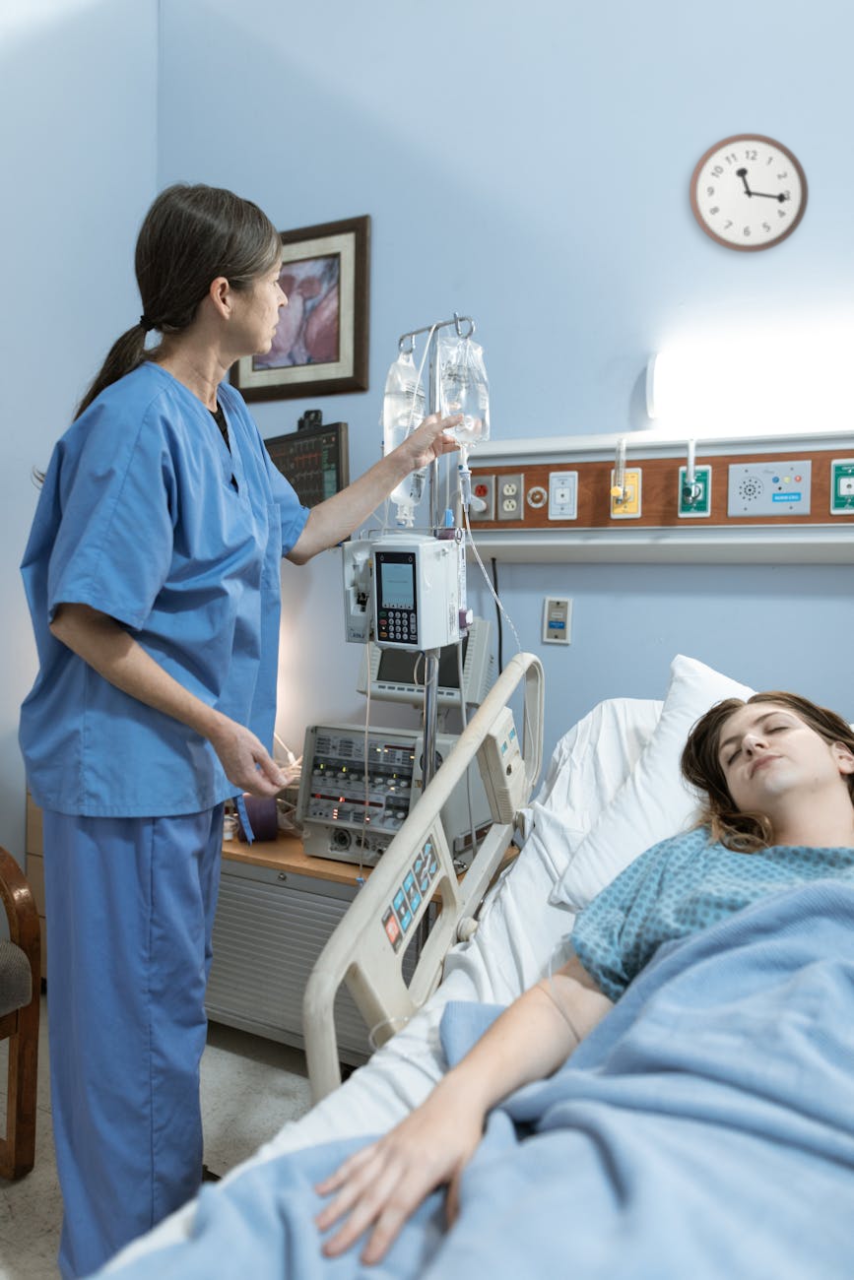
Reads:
11,16
